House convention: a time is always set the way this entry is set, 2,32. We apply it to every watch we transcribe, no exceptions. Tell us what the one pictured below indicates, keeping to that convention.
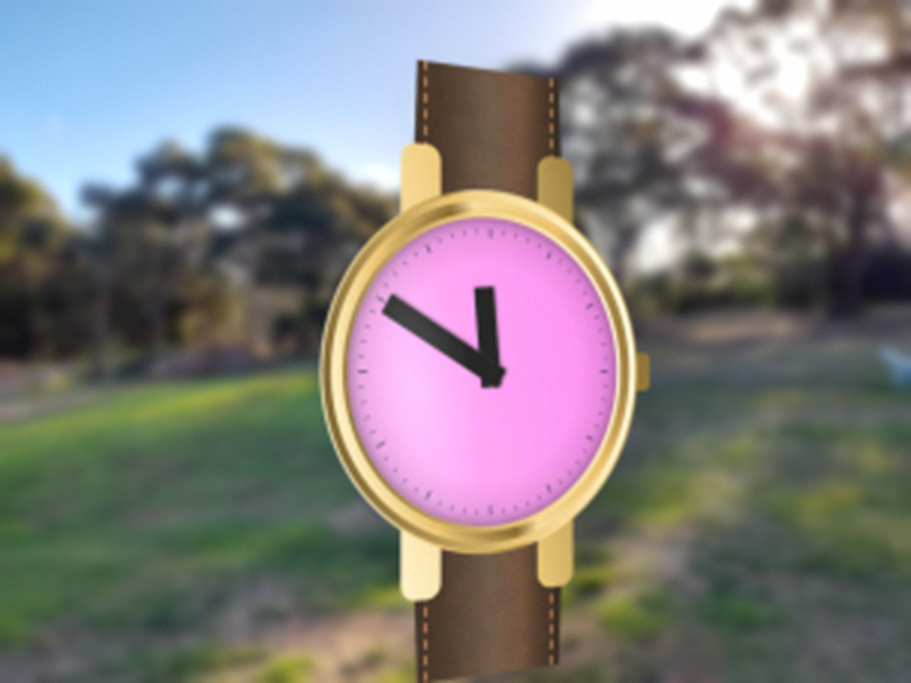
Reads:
11,50
